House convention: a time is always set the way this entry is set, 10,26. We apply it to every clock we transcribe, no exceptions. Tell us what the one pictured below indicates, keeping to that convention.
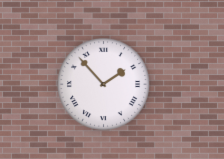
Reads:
1,53
